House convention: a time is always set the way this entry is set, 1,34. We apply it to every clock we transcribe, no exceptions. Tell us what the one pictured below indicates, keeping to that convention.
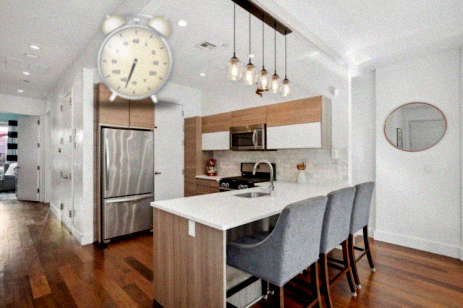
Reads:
6,33
